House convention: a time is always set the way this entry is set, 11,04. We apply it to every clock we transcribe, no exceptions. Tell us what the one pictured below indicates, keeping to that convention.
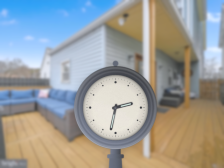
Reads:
2,32
